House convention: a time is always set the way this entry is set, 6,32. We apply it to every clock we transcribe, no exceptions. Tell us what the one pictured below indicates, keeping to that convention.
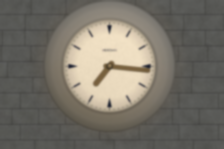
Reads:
7,16
